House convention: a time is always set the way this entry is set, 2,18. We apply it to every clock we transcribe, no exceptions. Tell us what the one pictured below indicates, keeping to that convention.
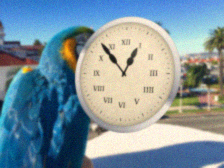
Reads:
12,53
